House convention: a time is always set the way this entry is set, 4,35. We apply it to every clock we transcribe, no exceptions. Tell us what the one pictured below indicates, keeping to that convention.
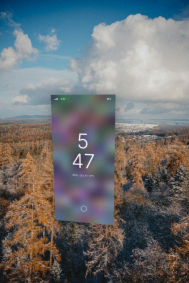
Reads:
5,47
